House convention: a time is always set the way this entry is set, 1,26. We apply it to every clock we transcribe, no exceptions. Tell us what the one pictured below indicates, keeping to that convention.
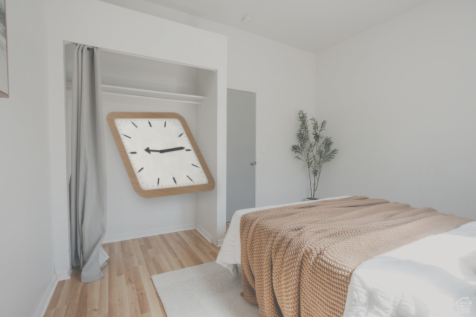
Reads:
9,14
